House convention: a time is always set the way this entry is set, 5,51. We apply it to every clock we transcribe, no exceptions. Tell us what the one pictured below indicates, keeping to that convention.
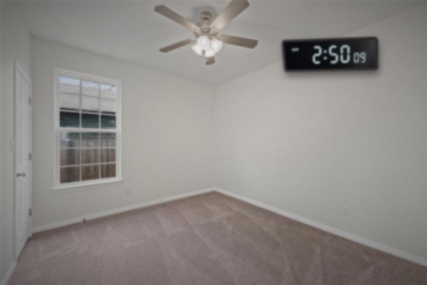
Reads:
2,50
